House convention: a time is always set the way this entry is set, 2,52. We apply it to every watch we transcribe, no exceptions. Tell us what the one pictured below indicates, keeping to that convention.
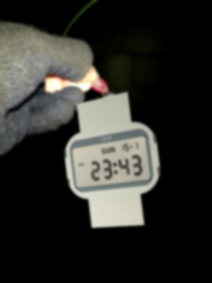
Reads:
23,43
